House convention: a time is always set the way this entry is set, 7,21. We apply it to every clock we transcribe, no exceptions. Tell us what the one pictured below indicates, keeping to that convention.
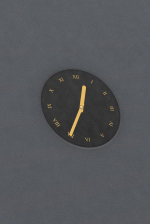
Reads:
12,35
